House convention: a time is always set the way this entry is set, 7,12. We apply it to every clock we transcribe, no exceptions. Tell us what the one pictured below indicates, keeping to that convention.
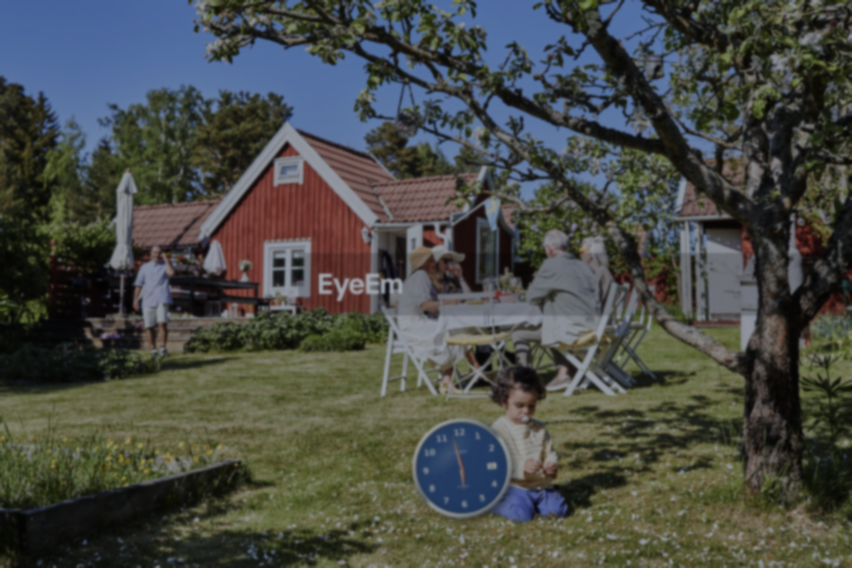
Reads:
5,58
